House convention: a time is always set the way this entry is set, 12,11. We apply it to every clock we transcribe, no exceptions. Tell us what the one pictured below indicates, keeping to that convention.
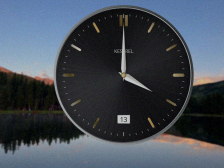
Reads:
4,00
